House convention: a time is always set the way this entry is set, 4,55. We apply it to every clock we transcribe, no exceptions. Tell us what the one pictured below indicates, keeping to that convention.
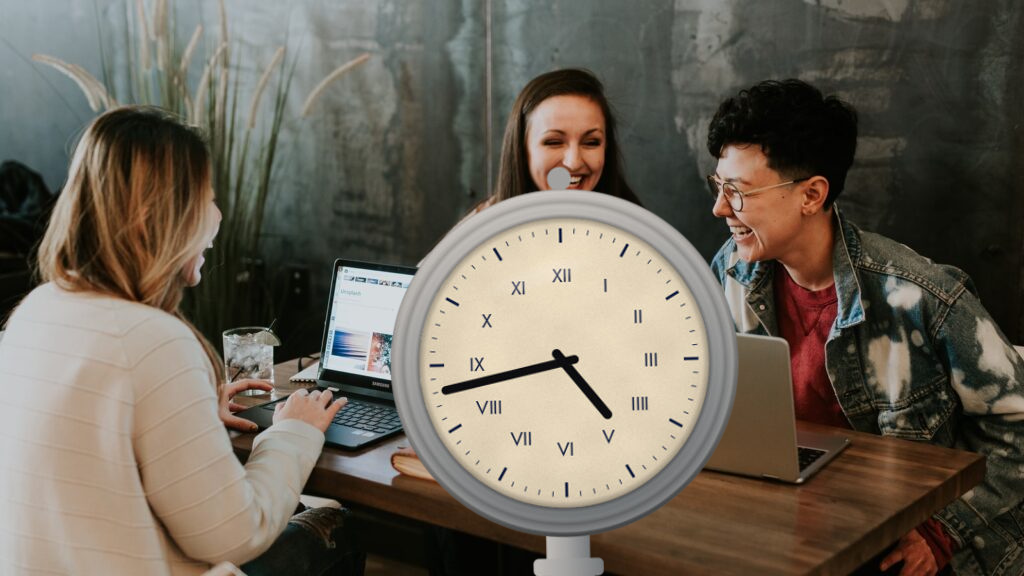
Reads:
4,43
